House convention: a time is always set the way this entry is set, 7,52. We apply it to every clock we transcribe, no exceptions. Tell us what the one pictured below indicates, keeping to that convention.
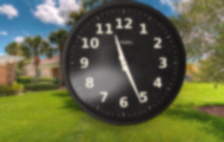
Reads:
11,26
